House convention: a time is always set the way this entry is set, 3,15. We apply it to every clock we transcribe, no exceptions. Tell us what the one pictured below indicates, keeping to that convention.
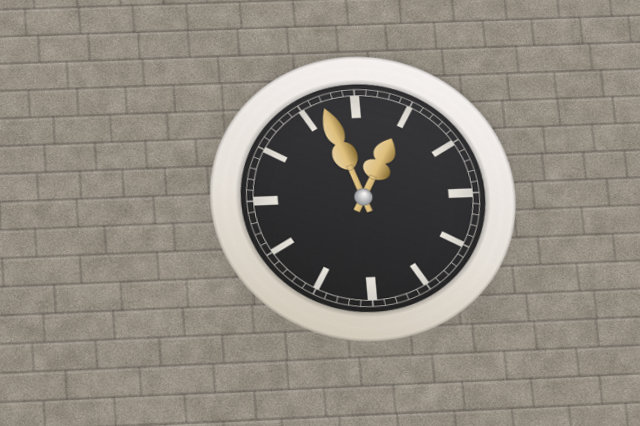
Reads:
12,57
